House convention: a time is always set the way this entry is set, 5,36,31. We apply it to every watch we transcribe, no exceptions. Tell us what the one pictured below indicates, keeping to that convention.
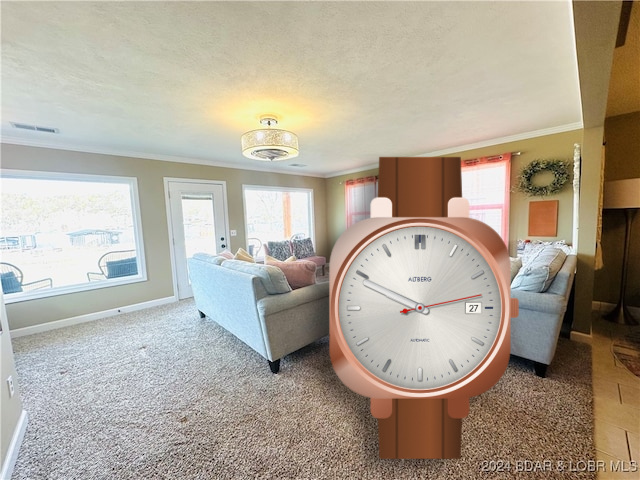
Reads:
9,49,13
